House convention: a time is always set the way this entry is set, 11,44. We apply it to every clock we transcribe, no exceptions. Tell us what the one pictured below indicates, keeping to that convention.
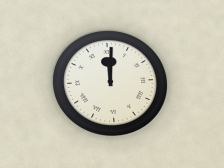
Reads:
12,01
